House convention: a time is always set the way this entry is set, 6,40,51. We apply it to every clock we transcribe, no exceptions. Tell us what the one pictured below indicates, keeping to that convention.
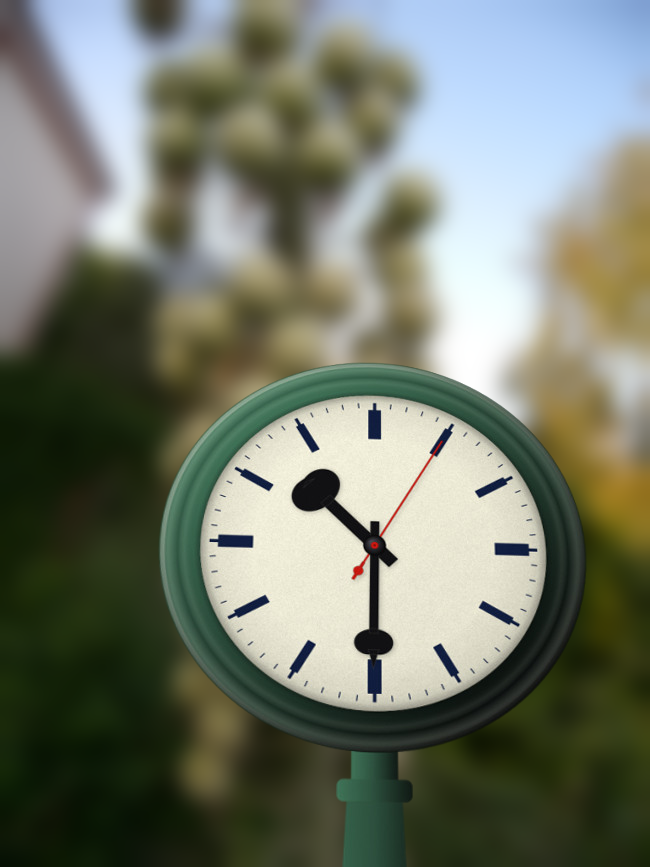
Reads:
10,30,05
